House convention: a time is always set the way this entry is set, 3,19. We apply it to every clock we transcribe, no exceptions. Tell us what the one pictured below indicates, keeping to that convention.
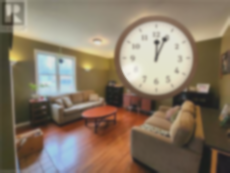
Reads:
12,04
